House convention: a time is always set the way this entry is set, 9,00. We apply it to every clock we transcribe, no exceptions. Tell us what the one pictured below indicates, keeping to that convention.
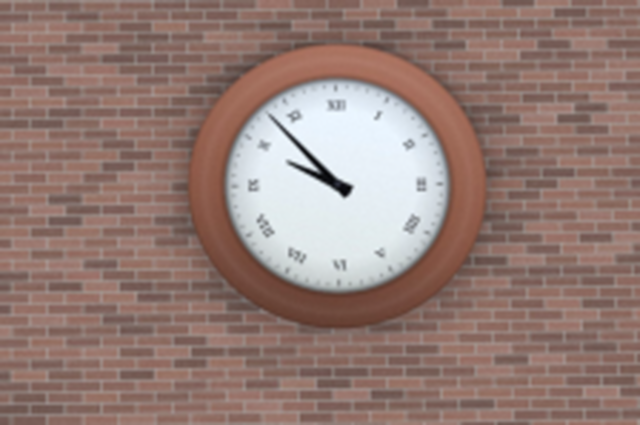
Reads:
9,53
